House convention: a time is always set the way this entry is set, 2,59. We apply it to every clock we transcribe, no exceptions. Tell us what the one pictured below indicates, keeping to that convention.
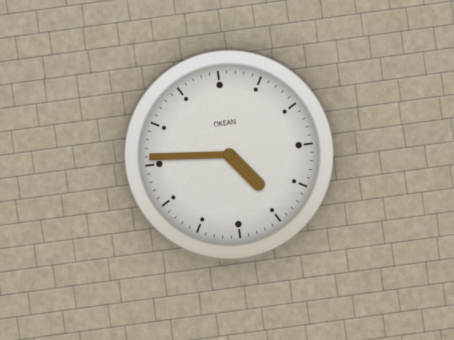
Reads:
4,46
